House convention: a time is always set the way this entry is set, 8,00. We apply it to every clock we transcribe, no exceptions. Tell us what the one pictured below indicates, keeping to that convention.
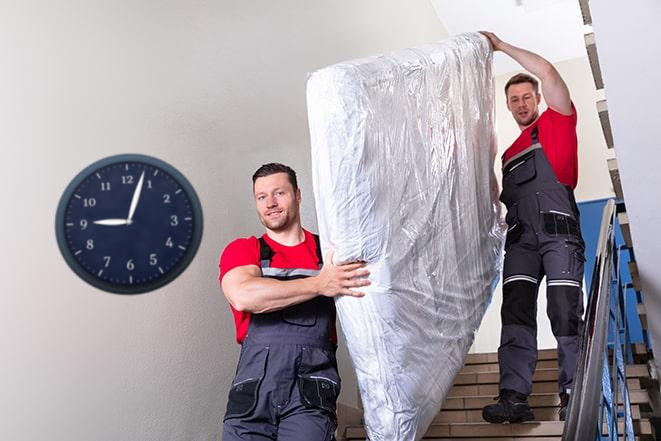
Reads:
9,03
